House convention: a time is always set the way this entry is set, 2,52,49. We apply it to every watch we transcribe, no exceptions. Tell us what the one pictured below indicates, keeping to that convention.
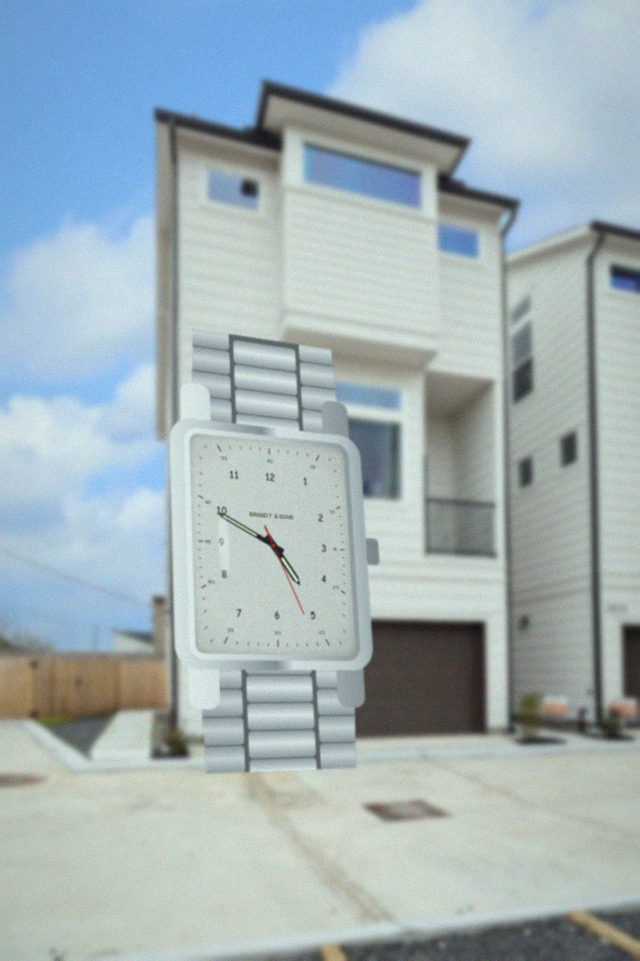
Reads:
4,49,26
